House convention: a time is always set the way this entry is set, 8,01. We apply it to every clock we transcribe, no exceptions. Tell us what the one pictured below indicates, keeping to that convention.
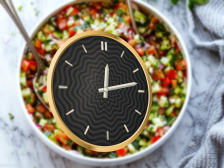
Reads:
12,13
